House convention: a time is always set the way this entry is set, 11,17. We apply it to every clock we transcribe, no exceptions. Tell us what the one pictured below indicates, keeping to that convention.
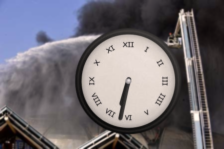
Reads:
6,32
